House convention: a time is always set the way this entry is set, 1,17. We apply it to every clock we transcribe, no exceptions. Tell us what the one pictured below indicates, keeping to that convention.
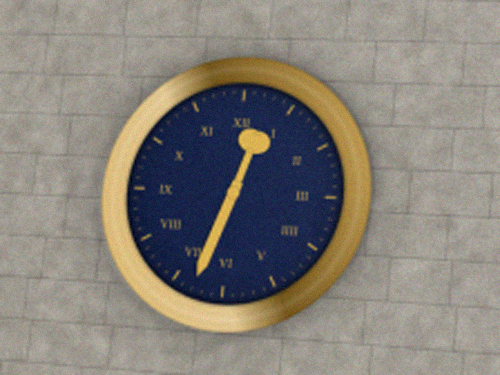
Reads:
12,33
